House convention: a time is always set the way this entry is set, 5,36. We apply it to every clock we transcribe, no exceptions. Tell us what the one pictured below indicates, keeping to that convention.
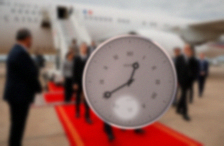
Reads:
12,40
